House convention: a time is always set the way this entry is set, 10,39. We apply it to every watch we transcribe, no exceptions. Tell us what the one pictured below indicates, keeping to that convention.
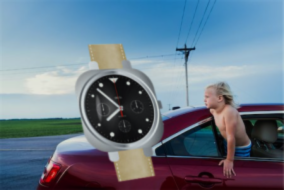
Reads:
7,53
